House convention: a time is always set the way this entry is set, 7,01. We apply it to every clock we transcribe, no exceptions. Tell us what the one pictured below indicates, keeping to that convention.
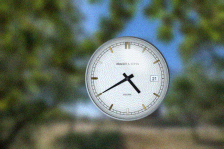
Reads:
4,40
